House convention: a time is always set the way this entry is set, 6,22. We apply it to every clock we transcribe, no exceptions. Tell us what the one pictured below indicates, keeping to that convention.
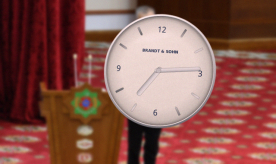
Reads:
7,14
